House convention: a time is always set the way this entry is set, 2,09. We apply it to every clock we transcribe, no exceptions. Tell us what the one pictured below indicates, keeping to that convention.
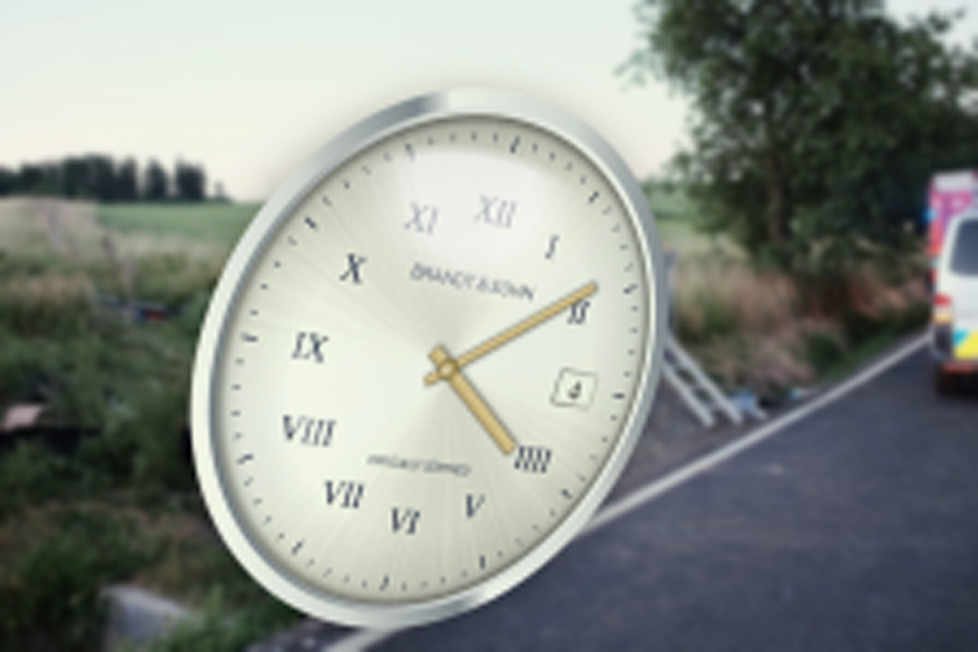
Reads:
4,09
